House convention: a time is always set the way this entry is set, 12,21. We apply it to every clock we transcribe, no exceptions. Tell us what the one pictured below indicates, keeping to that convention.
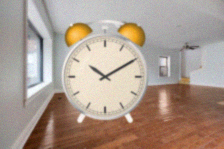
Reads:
10,10
